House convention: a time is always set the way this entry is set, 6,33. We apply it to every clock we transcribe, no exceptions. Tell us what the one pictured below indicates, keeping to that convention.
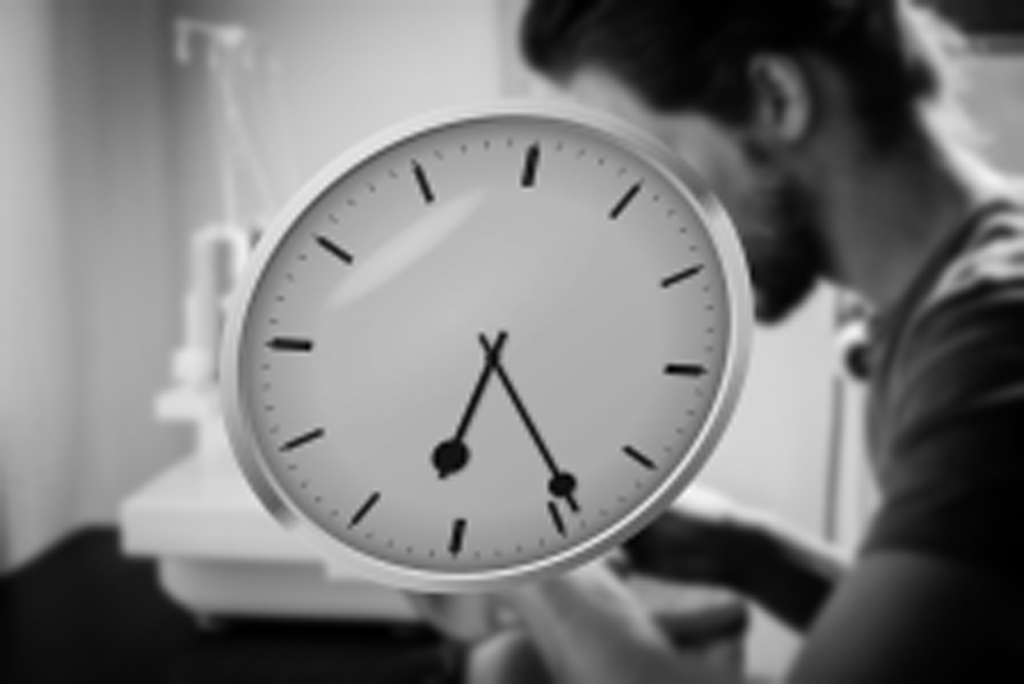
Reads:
6,24
